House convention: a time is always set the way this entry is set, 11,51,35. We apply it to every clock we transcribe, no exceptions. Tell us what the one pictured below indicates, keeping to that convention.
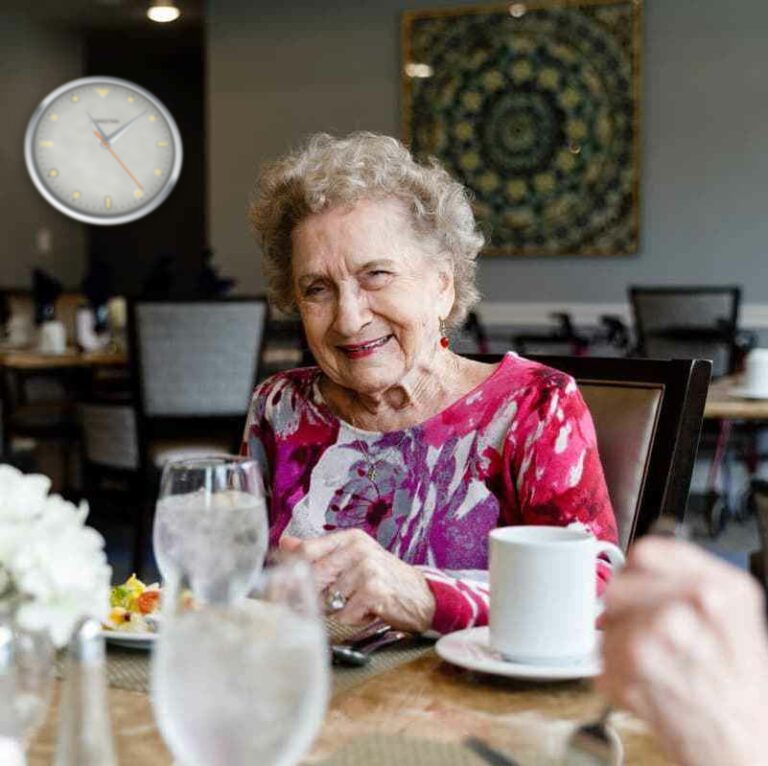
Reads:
11,08,24
